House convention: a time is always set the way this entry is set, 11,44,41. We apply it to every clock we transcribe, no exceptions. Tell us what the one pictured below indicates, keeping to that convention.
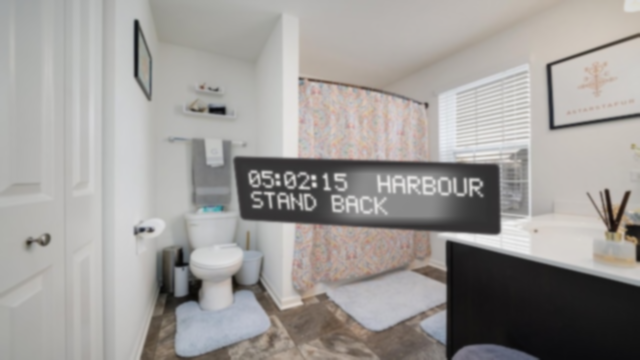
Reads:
5,02,15
